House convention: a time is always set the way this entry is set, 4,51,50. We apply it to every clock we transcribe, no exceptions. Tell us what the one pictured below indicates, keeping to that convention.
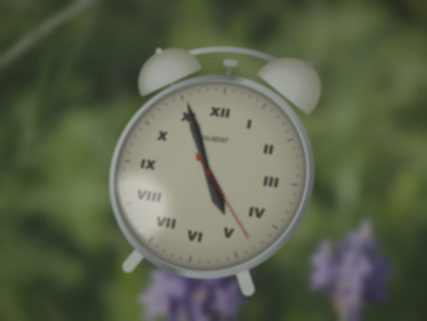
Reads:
4,55,23
